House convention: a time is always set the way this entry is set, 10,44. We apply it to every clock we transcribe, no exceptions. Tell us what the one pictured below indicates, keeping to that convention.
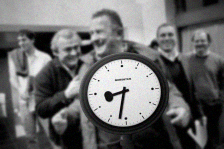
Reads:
8,32
